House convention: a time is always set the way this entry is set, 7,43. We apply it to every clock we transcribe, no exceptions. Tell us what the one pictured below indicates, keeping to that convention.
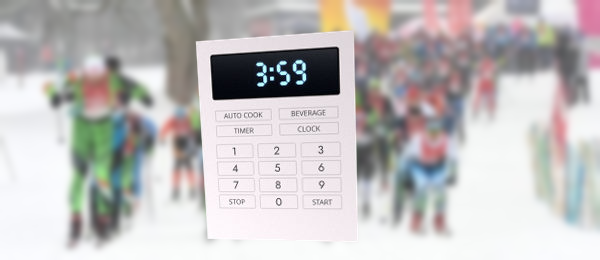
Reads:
3,59
